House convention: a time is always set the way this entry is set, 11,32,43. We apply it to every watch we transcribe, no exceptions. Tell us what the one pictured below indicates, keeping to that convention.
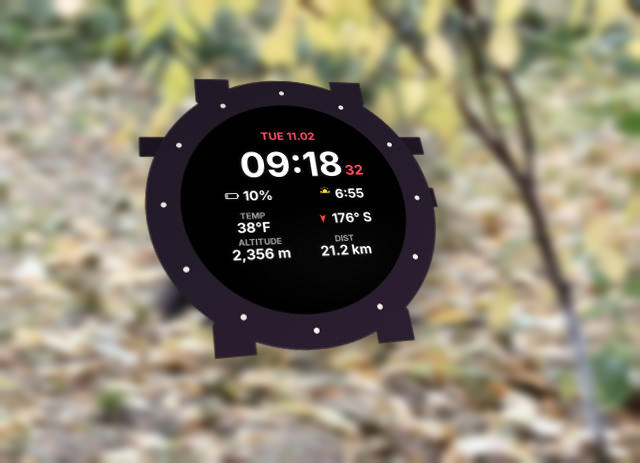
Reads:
9,18,32
